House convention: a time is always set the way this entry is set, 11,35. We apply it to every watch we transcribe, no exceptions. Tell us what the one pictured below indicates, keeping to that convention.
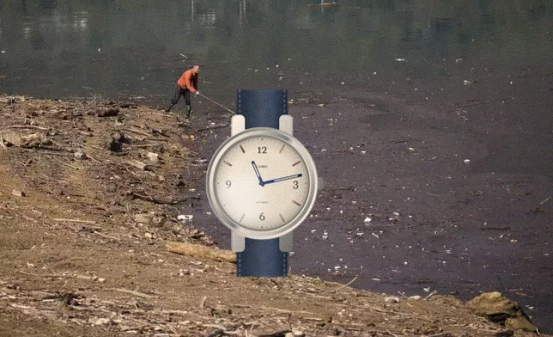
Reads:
11,13
